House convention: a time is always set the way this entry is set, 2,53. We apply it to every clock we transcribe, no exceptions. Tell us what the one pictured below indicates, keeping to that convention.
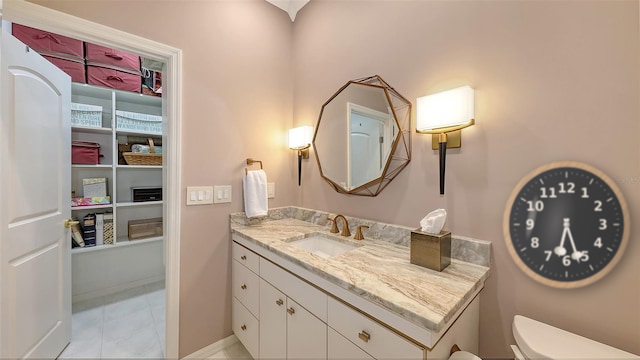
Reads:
6,27
